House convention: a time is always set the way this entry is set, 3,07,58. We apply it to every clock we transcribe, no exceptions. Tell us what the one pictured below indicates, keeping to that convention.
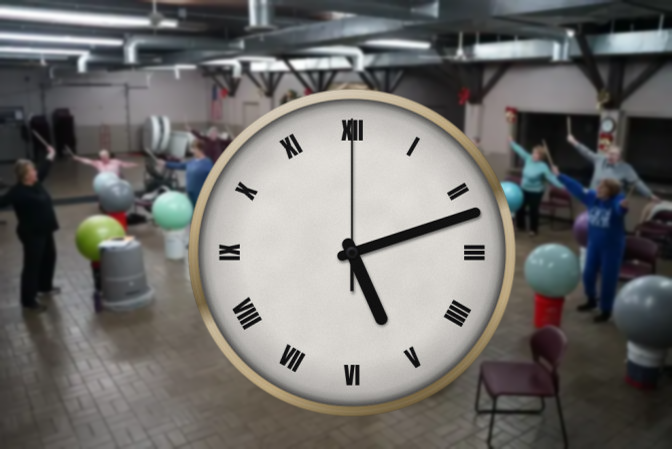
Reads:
5,12,00
